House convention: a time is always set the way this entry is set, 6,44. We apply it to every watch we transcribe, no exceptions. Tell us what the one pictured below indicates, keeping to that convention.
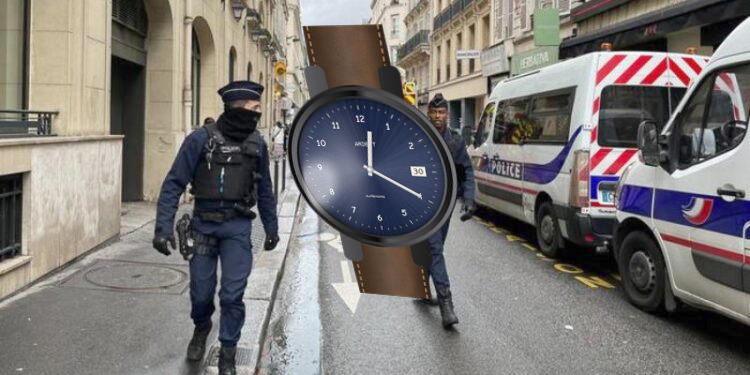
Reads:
12,20
